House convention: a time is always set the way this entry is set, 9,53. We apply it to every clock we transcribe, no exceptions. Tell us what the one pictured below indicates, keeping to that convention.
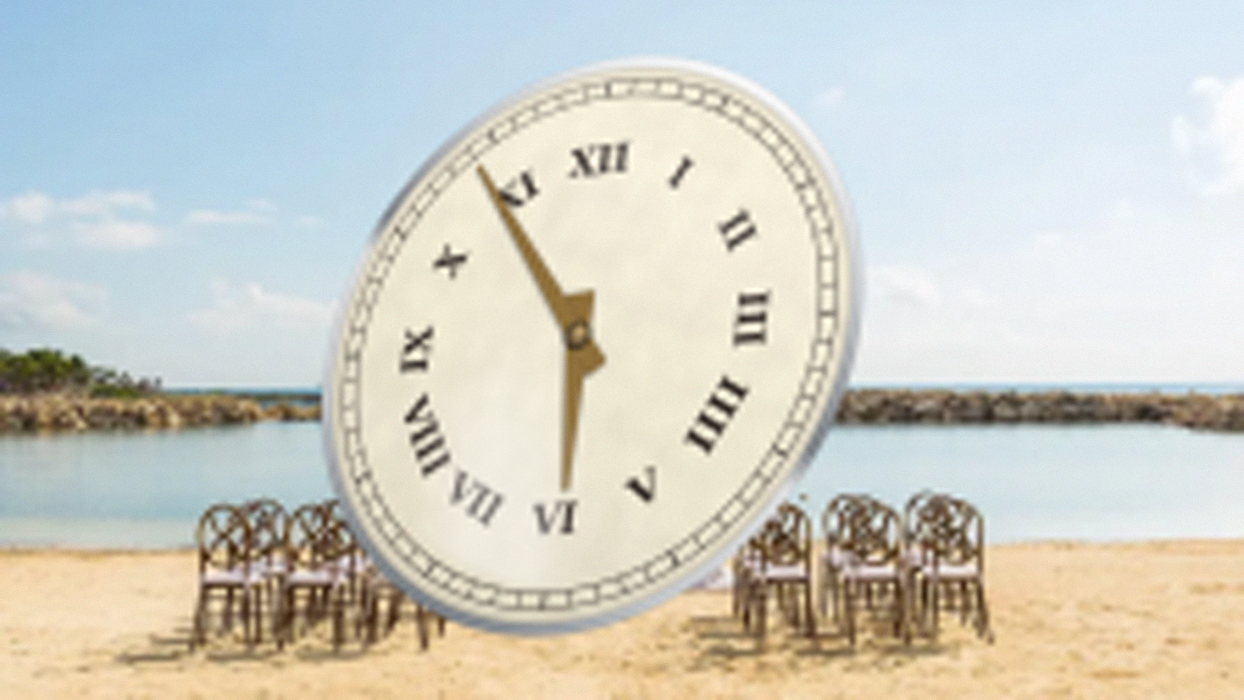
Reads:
5,54
